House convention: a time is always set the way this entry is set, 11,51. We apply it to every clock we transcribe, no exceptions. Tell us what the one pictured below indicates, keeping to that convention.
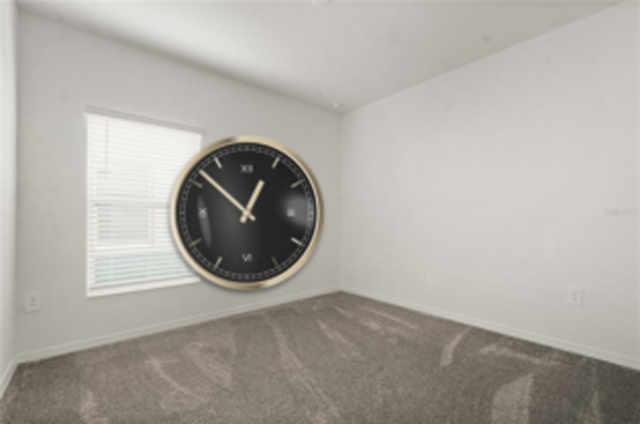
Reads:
12,52
